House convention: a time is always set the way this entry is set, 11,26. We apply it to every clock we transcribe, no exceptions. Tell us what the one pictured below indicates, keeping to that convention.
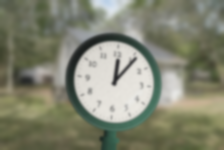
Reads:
12,06
